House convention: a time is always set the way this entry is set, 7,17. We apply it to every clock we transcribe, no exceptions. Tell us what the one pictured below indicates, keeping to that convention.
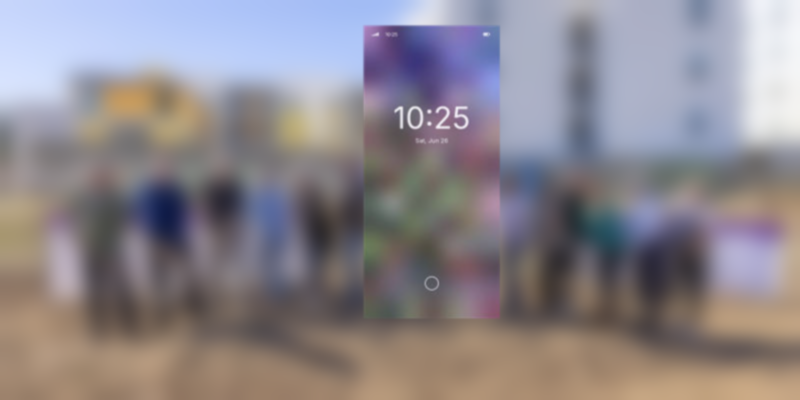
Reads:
10,25
